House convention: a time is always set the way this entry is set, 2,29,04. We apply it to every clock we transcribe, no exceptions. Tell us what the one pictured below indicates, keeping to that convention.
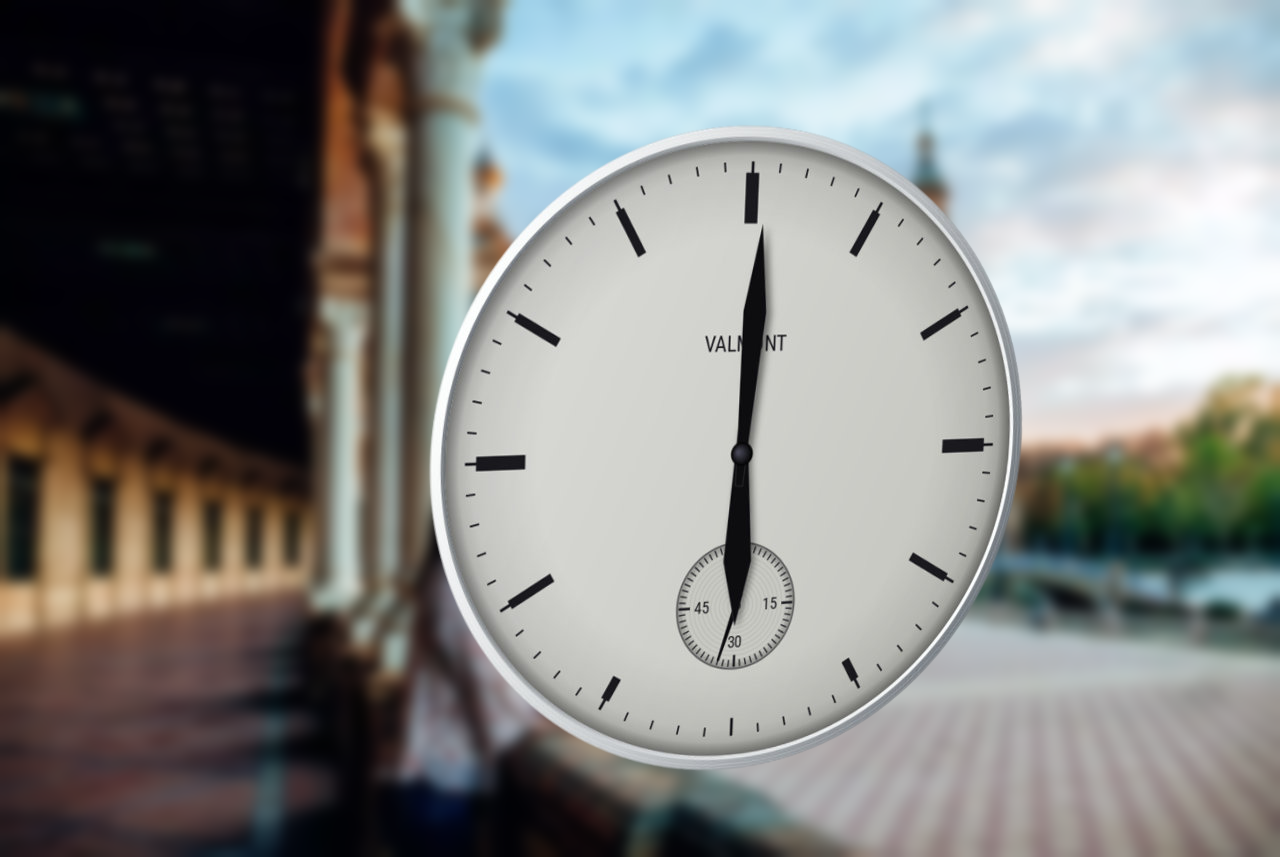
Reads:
6,00,33
